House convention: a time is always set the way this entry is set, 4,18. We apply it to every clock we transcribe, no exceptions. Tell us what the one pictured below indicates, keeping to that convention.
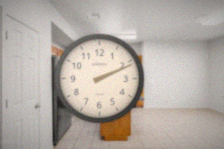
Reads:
2,11
